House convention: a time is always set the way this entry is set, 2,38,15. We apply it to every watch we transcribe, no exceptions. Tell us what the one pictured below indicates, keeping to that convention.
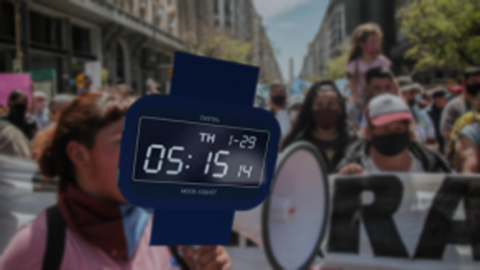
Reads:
5,15,14
